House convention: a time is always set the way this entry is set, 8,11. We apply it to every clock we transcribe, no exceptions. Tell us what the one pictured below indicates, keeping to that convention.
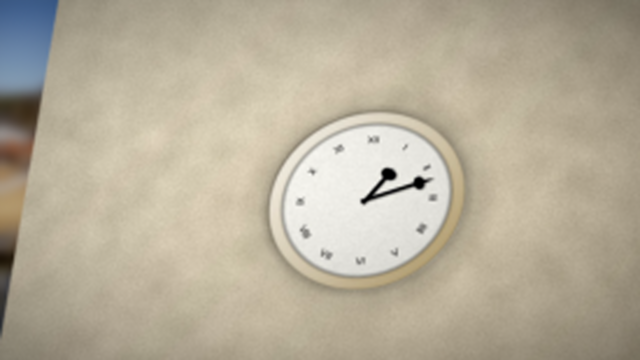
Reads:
1,12
